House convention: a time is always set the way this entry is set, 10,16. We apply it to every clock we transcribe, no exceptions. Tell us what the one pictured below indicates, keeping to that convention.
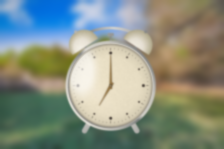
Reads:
7,00
